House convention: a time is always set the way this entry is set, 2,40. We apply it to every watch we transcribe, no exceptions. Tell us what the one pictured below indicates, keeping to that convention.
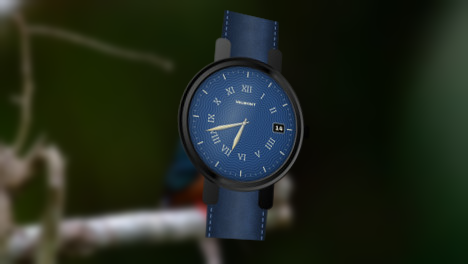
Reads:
6,42
